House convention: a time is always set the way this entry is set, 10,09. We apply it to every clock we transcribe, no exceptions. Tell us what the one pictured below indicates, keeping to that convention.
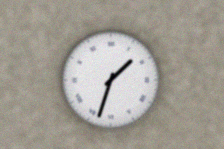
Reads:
1,33
